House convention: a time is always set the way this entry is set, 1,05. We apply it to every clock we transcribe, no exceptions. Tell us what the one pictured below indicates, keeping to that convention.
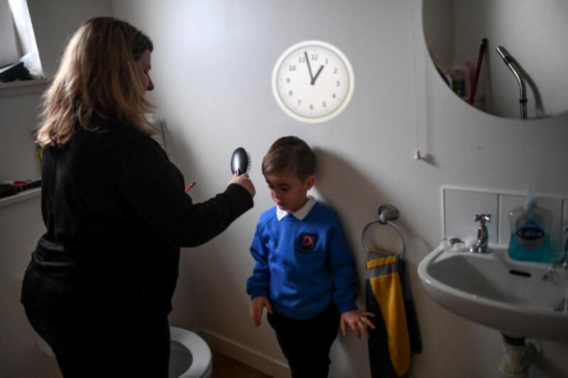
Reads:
12,57
